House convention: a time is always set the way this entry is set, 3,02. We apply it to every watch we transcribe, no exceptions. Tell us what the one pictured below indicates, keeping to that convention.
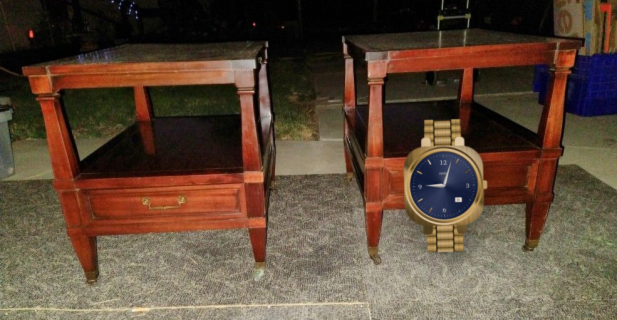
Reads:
9,03
